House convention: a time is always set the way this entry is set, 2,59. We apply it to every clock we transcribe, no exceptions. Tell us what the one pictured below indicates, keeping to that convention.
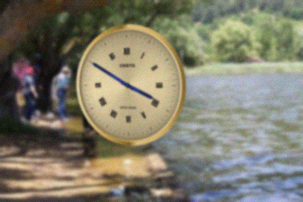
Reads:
3,50
